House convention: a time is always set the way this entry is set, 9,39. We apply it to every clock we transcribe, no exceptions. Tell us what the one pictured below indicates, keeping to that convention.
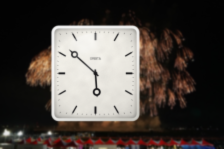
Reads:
5,52
